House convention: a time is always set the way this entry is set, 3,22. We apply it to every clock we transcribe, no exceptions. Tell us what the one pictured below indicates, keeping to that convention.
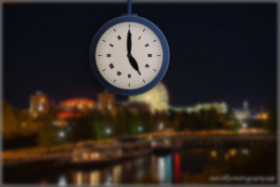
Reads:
5,00
